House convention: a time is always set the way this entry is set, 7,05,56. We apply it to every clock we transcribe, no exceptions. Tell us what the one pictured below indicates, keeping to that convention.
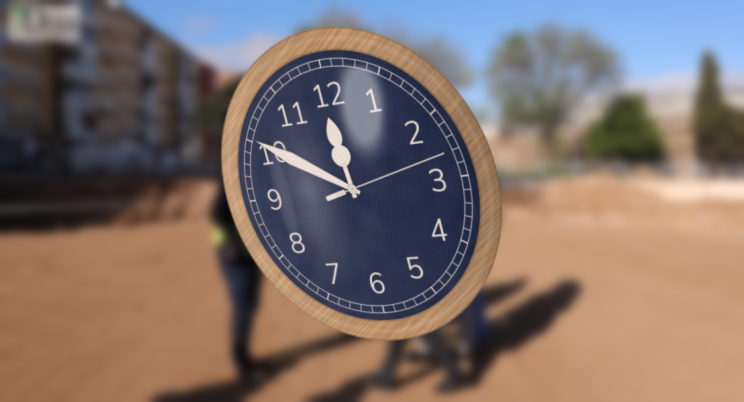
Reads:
11,50,13
